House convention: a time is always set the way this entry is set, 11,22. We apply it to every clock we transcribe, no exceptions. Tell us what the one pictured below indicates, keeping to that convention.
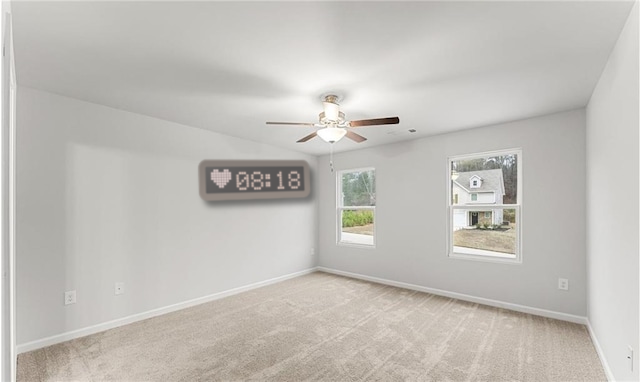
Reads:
8,18
